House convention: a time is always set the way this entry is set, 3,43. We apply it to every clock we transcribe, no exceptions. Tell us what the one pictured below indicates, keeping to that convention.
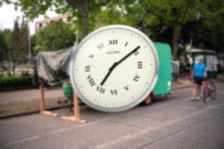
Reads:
7,09
